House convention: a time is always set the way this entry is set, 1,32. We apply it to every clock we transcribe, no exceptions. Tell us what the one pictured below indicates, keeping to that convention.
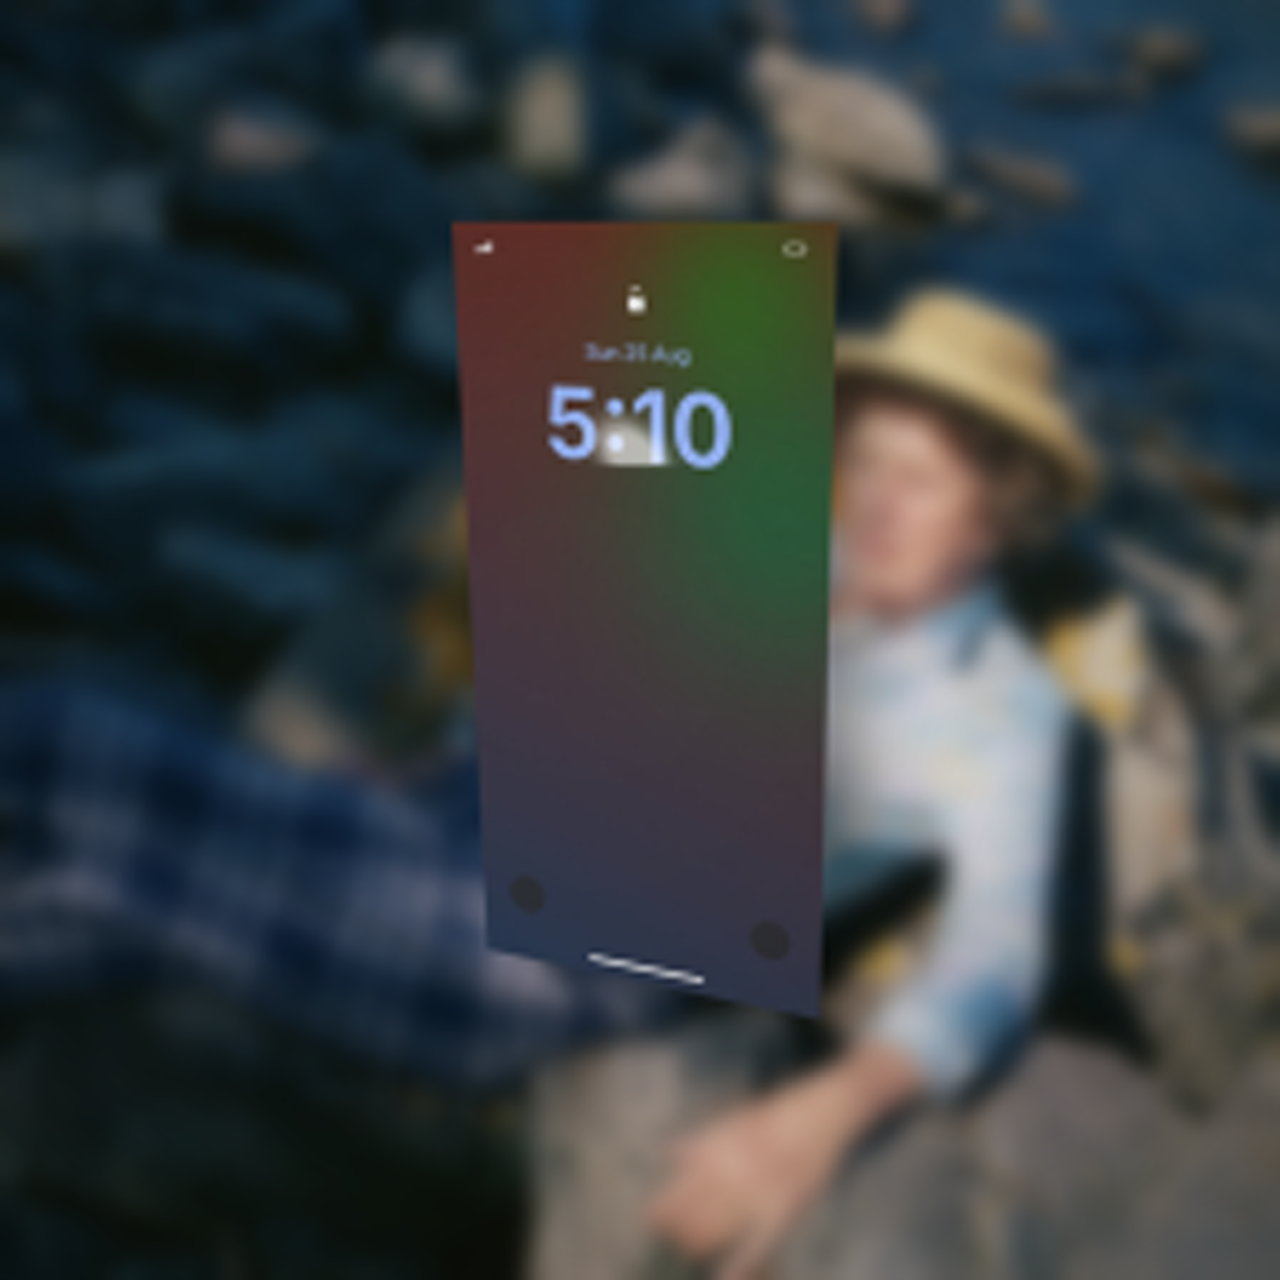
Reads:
5,10
